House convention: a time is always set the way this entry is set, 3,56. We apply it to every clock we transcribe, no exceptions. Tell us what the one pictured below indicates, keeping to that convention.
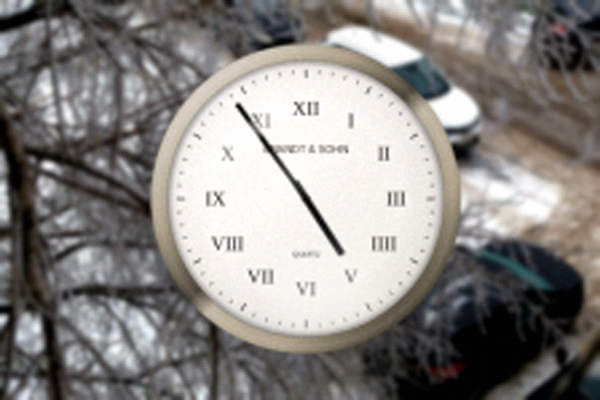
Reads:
4,54
